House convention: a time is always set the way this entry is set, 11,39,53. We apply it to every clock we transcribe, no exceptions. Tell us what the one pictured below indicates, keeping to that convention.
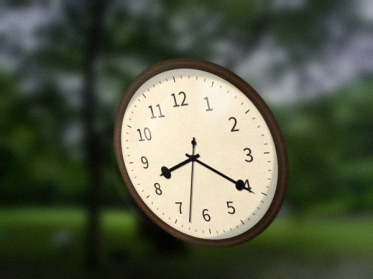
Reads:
8,20,33
